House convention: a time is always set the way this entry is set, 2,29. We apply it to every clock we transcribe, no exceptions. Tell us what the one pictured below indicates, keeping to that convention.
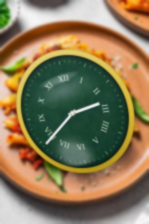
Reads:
2,39
